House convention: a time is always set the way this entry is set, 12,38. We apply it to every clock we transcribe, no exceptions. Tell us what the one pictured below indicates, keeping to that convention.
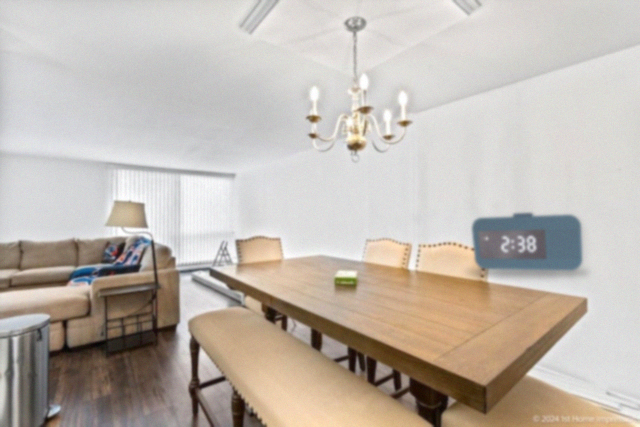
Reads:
2,38
